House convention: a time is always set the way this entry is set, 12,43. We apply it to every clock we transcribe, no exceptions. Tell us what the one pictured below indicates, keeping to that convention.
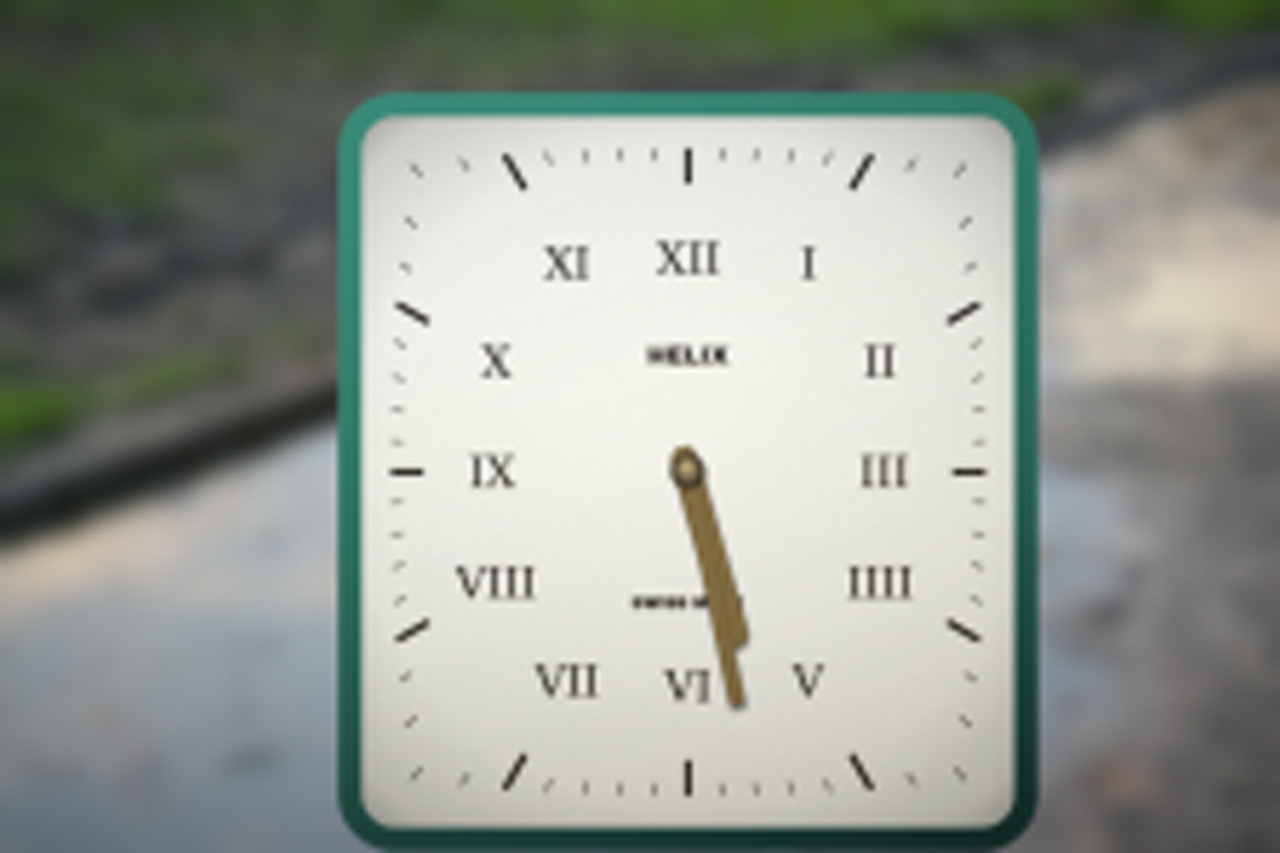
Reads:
5,28
